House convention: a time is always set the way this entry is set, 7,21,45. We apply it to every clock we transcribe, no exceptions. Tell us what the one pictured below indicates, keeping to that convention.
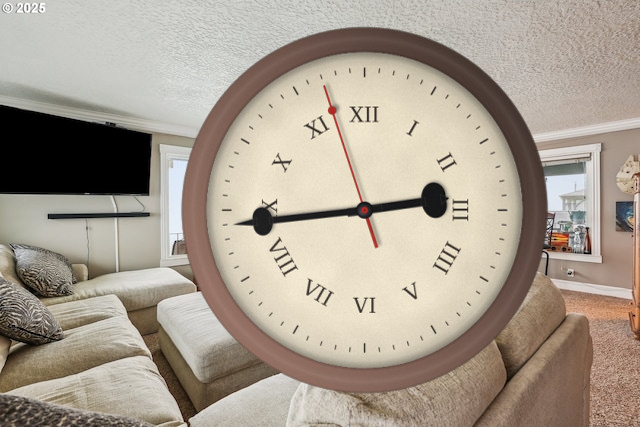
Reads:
2,43,57
